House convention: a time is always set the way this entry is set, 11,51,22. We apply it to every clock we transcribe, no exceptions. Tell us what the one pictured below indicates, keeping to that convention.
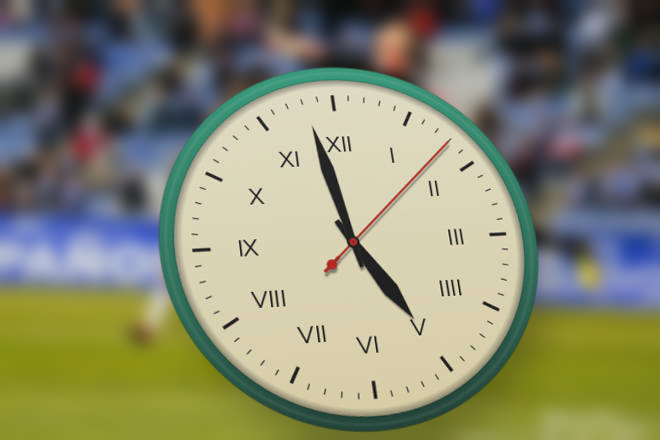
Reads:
4,58,08
